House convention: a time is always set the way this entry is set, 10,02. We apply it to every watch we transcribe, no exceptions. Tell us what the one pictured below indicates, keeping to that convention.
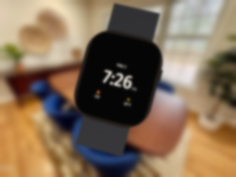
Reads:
7,26
